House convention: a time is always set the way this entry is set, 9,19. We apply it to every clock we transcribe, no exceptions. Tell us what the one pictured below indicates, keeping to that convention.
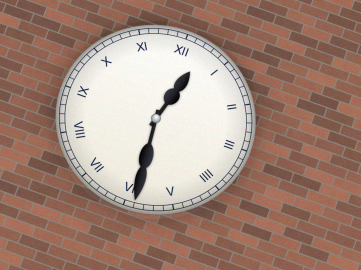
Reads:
12,29
